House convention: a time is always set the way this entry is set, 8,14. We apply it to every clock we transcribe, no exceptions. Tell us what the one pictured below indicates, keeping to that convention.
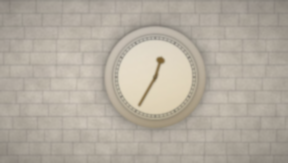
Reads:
12,35
